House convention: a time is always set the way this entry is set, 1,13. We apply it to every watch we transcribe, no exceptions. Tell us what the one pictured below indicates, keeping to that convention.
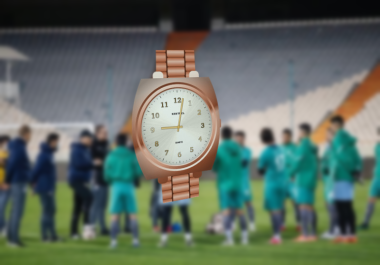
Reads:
9,02
